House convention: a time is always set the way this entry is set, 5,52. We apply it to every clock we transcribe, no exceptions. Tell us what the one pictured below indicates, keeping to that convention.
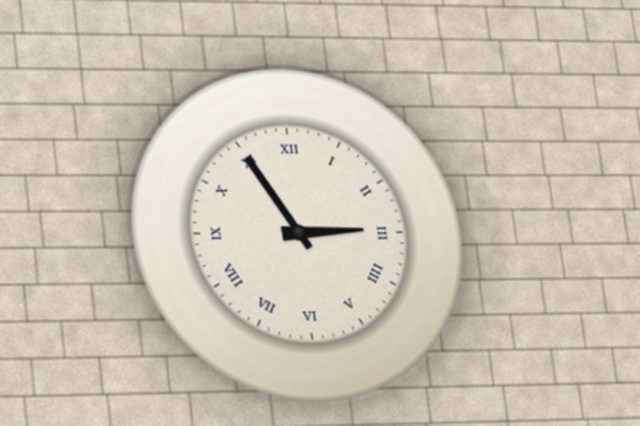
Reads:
2,55
